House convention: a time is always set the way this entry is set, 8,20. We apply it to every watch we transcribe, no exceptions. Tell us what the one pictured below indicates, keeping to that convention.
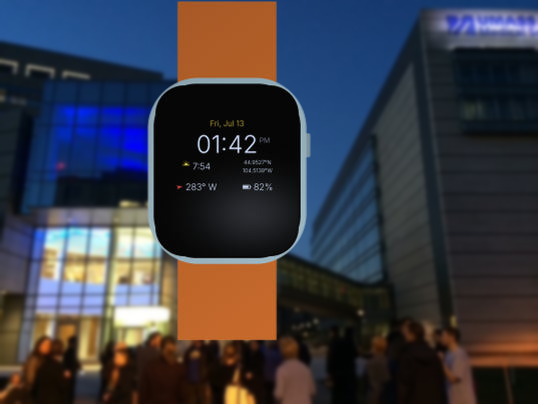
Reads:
1,42
